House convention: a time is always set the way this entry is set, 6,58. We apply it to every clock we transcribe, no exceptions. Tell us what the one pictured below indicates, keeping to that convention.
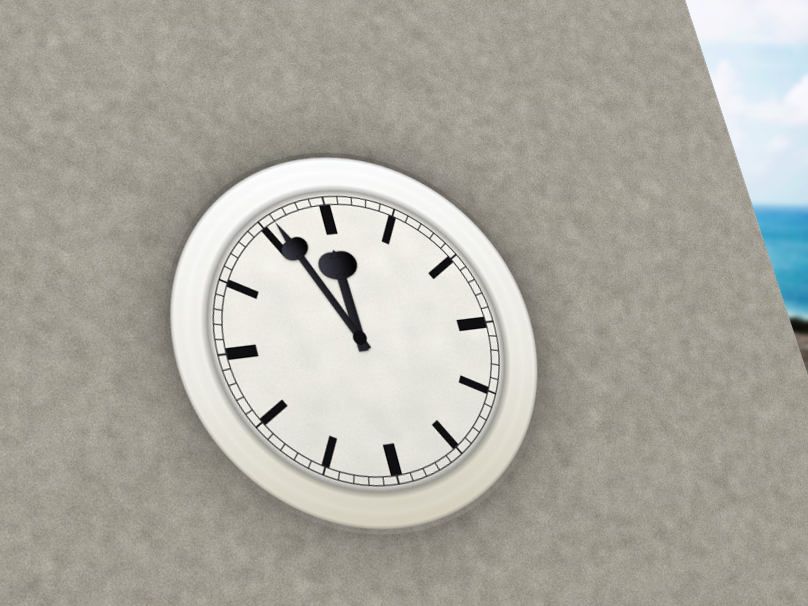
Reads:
11,56
